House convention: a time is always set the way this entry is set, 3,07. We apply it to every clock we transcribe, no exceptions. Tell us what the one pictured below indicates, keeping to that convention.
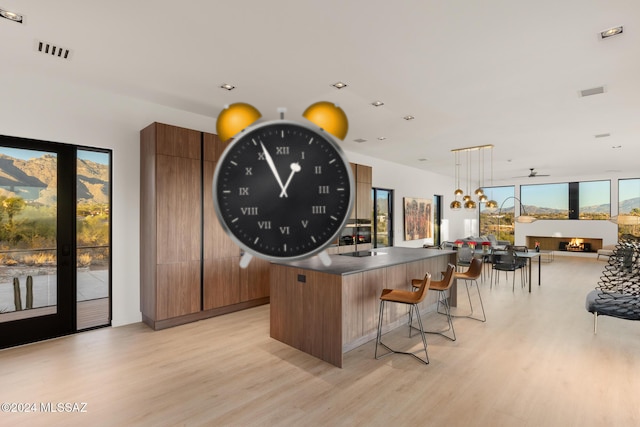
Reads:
12,56
